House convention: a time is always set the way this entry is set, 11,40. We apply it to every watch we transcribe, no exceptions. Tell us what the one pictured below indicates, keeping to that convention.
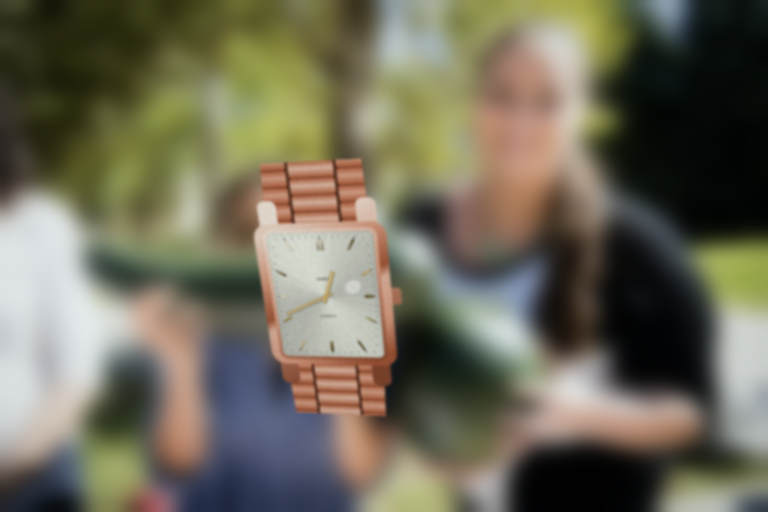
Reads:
12,41
